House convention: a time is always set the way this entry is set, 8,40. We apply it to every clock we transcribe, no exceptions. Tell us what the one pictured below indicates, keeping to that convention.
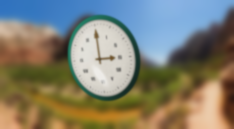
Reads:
3,00
